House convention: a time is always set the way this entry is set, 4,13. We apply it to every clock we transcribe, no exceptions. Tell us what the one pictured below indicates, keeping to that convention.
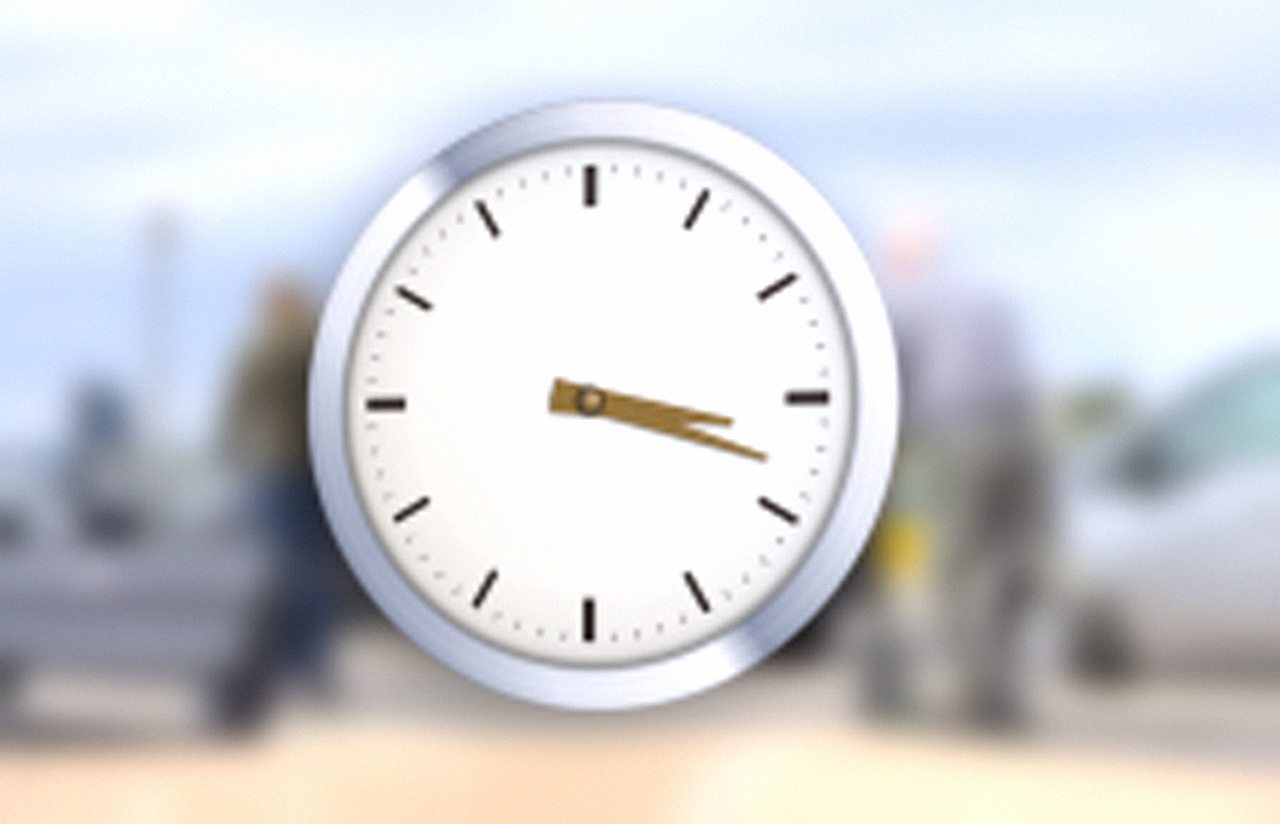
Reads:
3,18
